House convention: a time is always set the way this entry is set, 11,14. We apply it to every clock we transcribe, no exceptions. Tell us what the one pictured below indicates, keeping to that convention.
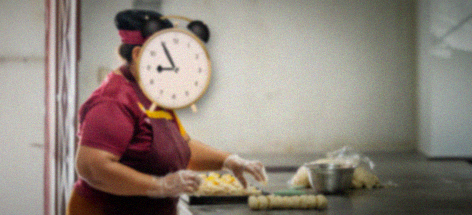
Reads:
8,55
